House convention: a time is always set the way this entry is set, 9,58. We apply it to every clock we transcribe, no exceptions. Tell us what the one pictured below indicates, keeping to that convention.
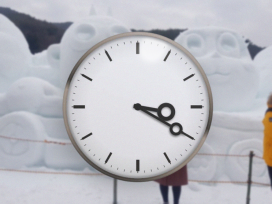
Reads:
3,20
